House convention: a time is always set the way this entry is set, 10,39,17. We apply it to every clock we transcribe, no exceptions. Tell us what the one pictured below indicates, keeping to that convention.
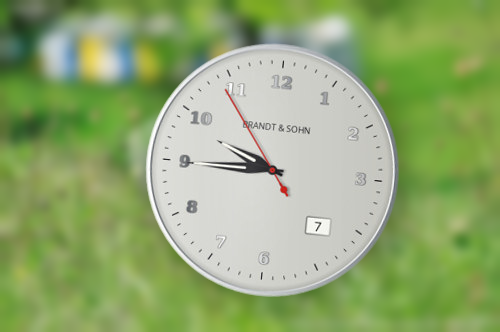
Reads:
9,44,54
